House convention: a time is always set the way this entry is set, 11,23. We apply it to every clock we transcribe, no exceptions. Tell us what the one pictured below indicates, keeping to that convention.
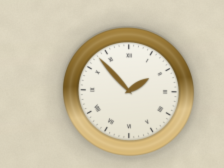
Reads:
1,53
